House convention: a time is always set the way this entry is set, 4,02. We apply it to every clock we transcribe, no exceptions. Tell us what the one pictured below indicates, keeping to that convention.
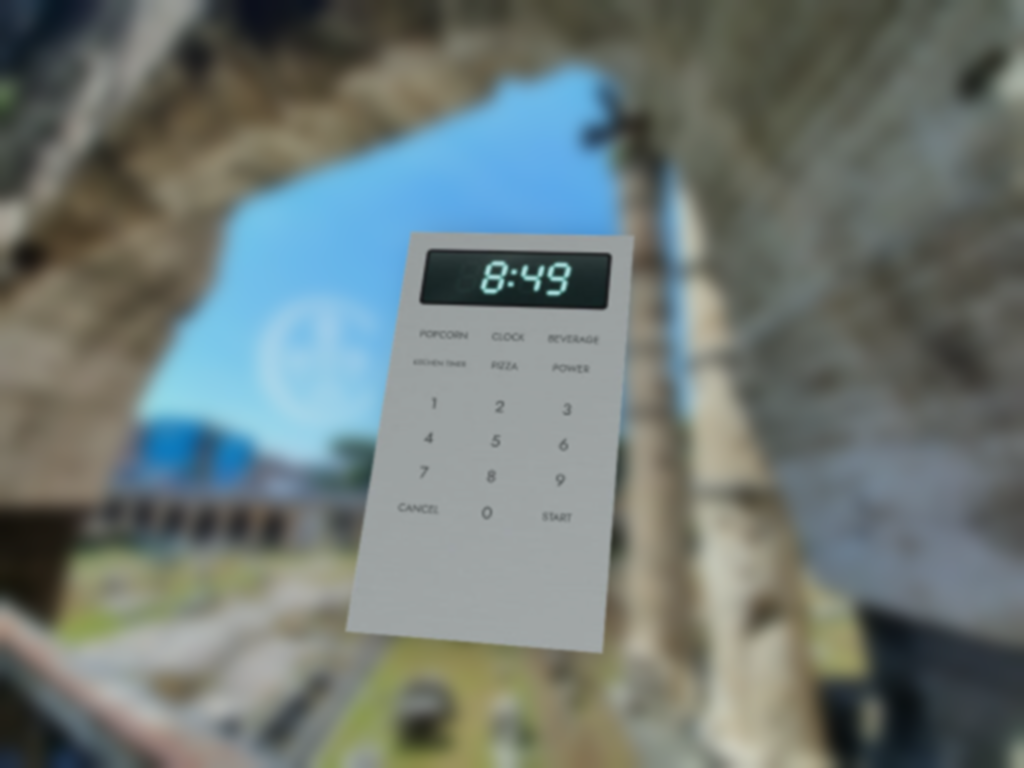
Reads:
8,49
